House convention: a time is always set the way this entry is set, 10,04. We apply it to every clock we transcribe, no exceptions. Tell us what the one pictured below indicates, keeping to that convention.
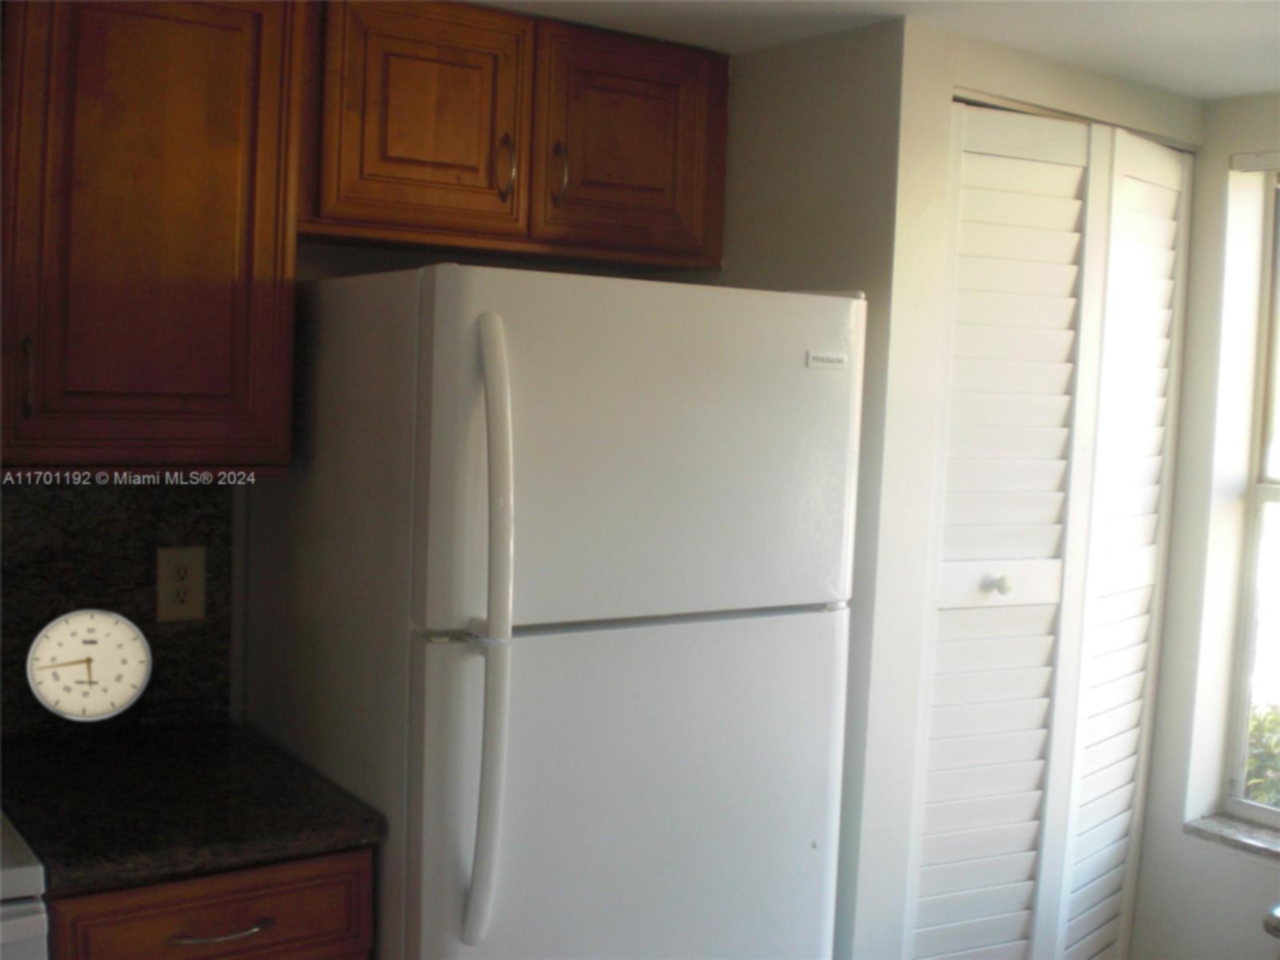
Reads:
5,43
